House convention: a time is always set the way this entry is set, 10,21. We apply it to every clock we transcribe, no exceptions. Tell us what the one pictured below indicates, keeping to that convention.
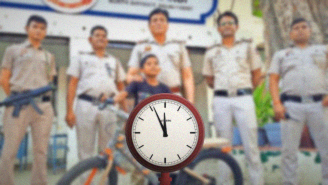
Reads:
11,56
